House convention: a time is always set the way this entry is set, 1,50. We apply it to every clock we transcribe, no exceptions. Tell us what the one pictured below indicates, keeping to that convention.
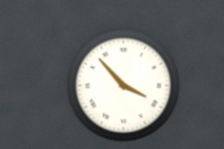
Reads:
3,53
